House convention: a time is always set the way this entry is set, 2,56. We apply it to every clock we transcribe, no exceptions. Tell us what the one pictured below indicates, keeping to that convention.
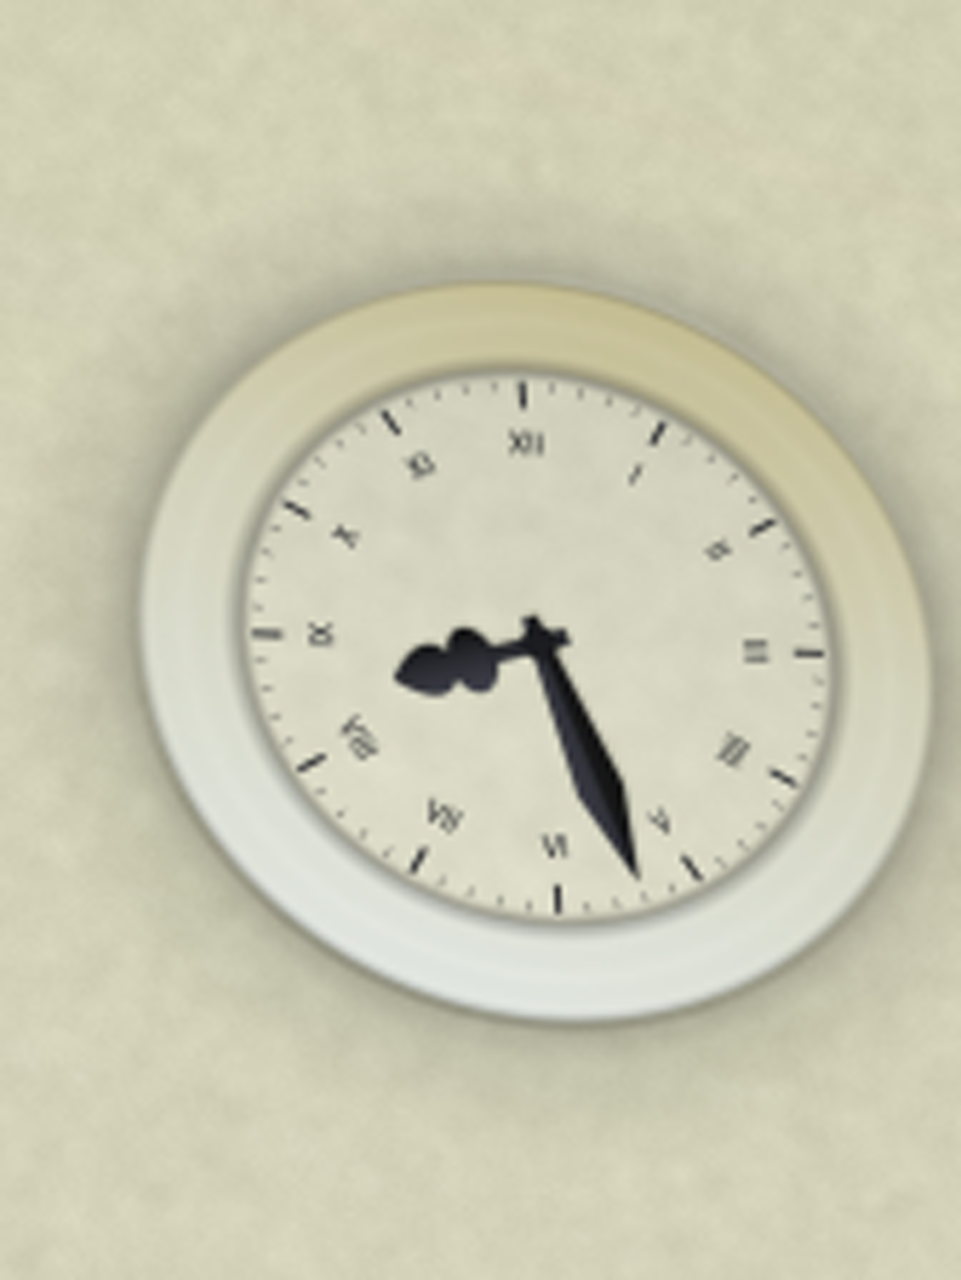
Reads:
8,27
